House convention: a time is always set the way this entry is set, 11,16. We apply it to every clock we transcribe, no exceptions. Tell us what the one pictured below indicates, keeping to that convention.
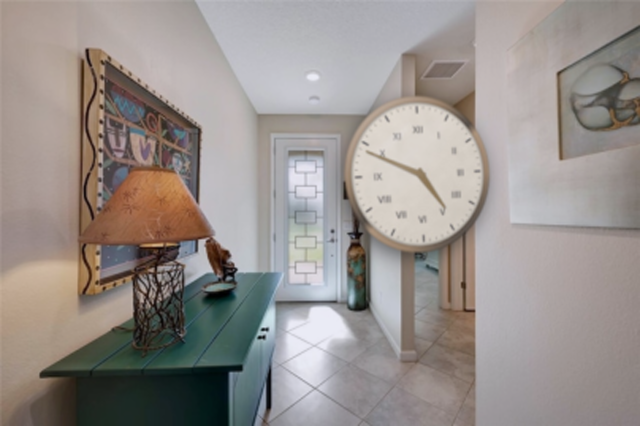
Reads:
4,49
